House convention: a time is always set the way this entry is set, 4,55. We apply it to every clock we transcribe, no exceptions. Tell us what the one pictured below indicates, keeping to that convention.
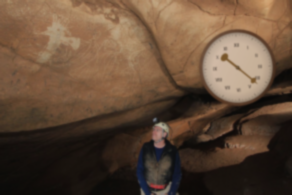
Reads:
10,22
